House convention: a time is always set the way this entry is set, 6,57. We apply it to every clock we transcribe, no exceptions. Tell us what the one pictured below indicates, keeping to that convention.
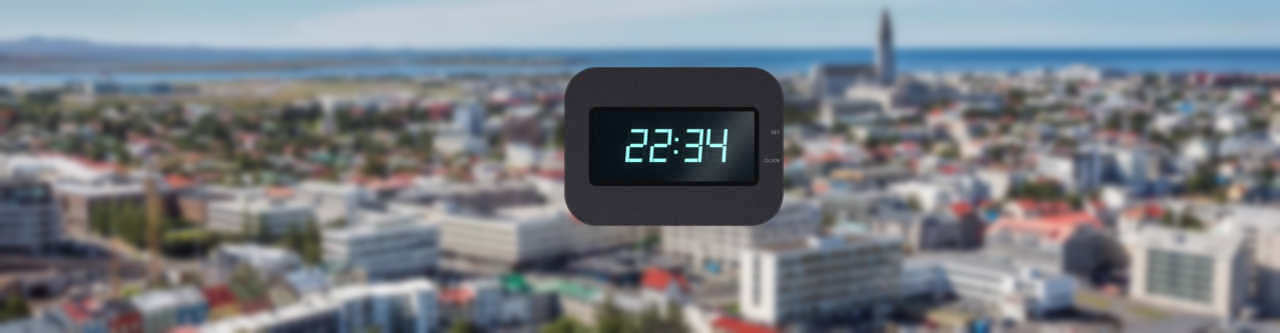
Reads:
22,34
